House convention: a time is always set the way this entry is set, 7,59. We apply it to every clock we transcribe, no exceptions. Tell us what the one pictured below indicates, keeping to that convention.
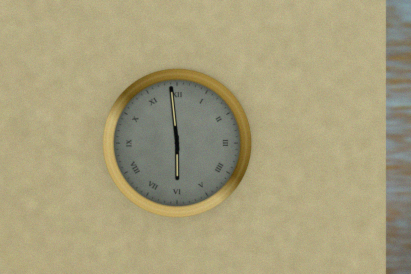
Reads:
5,59
